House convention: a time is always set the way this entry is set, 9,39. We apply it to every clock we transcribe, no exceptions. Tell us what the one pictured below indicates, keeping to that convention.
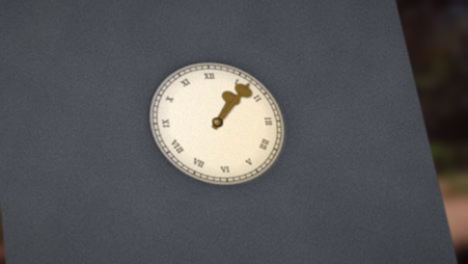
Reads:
1,07
